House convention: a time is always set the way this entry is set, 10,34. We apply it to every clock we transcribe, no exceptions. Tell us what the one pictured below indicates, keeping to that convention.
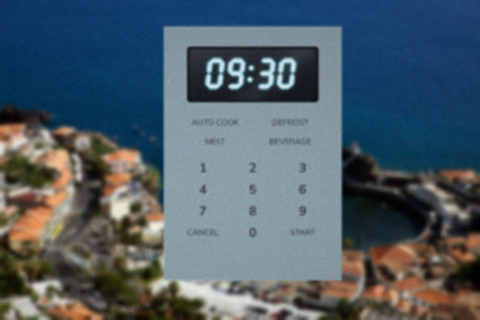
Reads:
9,30
